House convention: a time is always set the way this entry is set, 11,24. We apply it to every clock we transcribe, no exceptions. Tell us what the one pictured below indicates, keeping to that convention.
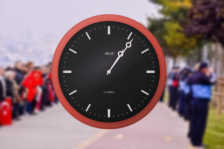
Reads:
1,06
